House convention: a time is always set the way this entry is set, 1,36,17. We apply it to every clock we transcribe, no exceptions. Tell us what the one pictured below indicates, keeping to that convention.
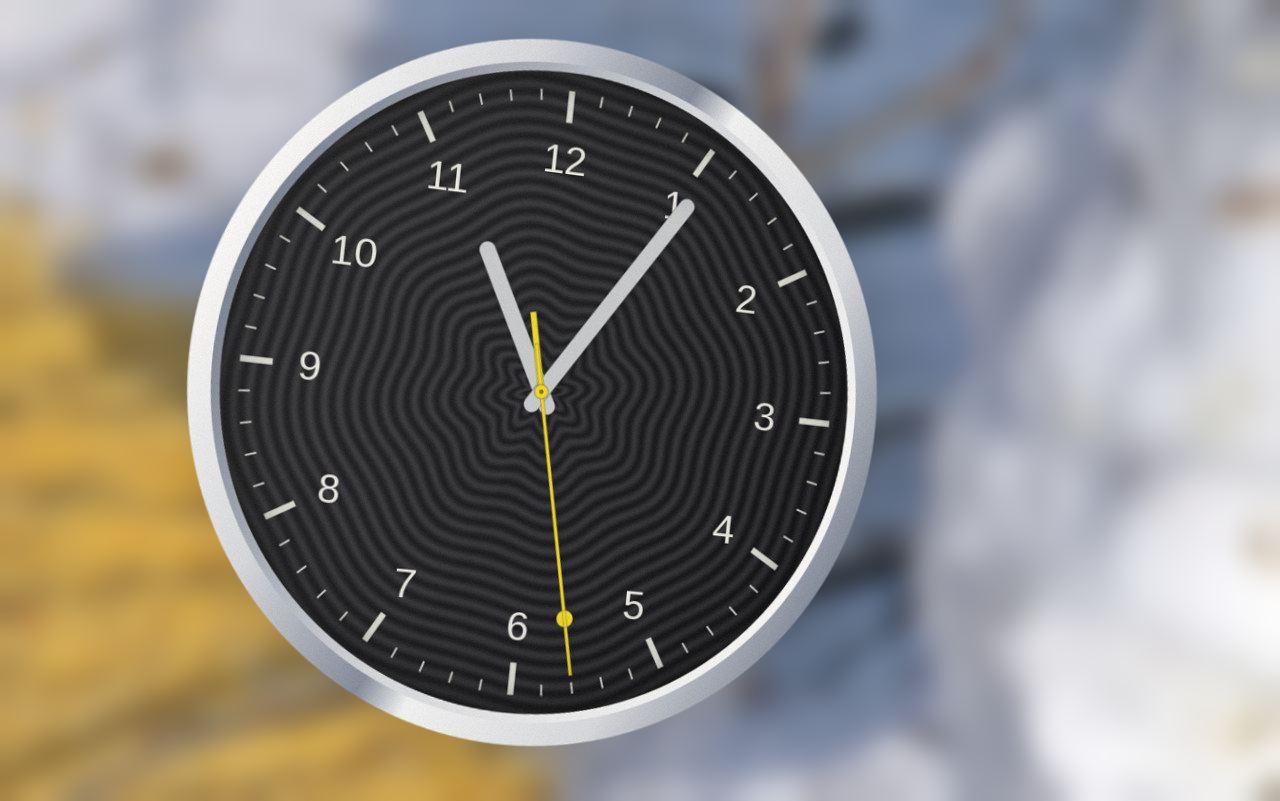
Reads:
11,05,28
